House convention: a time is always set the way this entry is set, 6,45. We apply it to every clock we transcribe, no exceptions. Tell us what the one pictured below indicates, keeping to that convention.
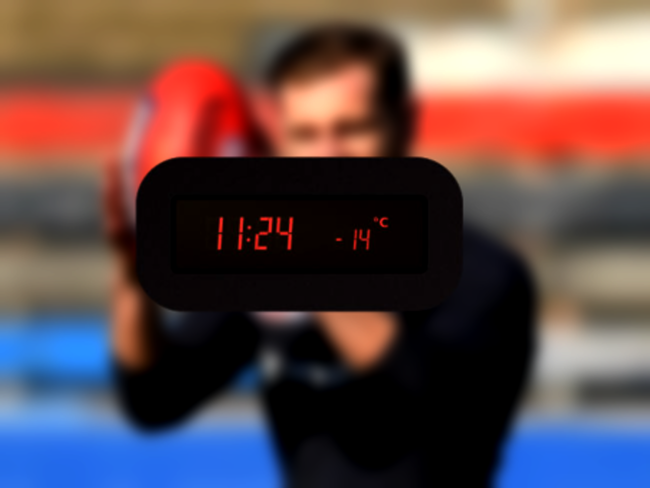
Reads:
11,24
